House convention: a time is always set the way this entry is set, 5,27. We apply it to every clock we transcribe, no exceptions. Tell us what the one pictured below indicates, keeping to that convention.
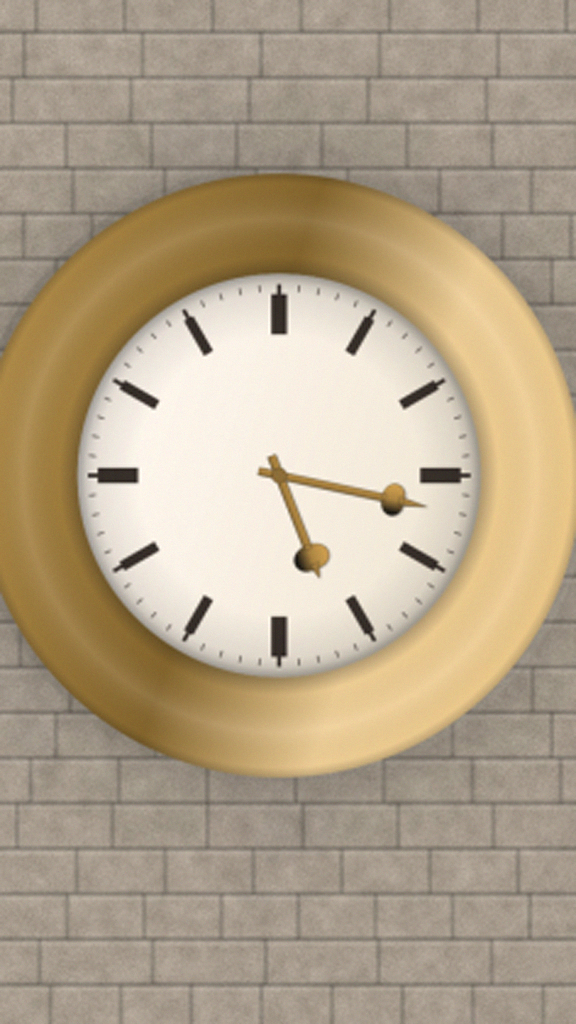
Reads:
5,17
